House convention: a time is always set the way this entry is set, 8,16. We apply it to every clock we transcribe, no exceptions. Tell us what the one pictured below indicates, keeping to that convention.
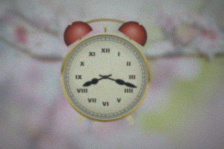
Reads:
8,18
